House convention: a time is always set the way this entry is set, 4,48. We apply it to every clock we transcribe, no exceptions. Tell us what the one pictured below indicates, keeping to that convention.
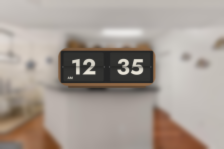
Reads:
12,35
